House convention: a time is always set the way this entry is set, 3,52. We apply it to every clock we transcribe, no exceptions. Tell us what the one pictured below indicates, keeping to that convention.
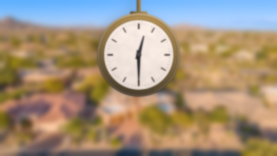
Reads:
12,30
